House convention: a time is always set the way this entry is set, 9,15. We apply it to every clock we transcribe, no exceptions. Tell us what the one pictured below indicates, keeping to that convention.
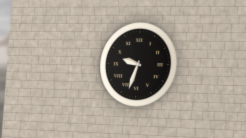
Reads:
9,33
